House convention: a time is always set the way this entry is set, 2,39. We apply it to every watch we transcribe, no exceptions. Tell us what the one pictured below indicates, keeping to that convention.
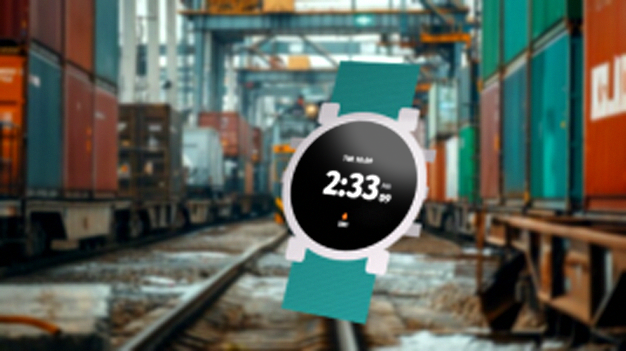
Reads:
2,33
